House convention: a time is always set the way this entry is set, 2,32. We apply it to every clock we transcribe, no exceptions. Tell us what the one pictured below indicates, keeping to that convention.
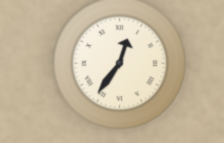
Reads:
12,36
